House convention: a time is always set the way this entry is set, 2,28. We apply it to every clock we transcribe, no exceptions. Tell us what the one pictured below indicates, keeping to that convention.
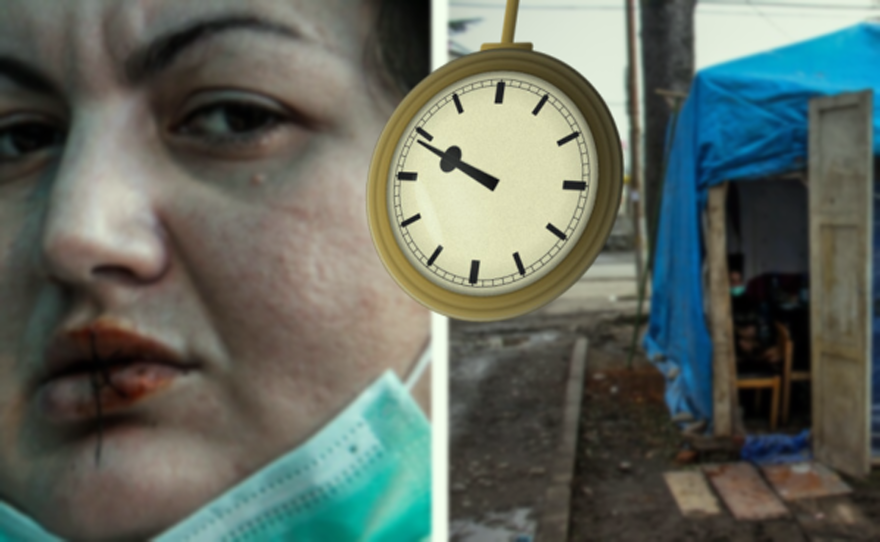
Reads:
9,49
